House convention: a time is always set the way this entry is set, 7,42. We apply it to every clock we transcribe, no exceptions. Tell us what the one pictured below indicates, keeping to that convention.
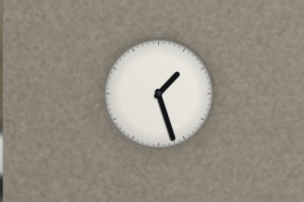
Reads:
1,27
